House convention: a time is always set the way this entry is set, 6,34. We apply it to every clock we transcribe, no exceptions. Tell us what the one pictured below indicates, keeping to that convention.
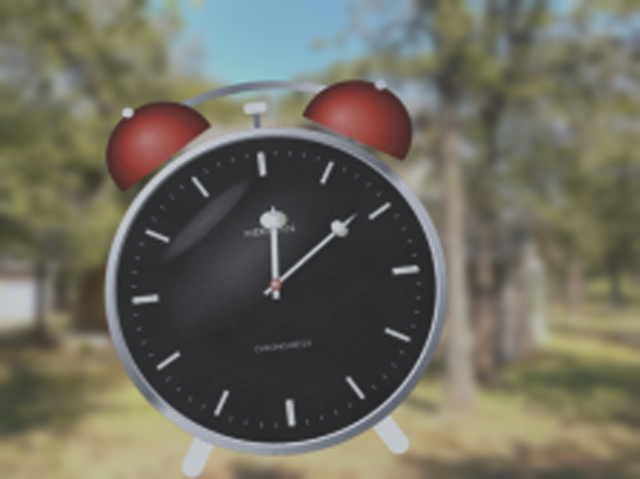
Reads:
12,09
